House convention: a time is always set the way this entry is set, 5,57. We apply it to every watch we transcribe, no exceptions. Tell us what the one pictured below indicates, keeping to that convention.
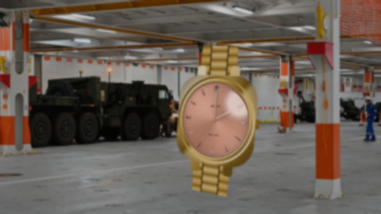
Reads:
2,00
